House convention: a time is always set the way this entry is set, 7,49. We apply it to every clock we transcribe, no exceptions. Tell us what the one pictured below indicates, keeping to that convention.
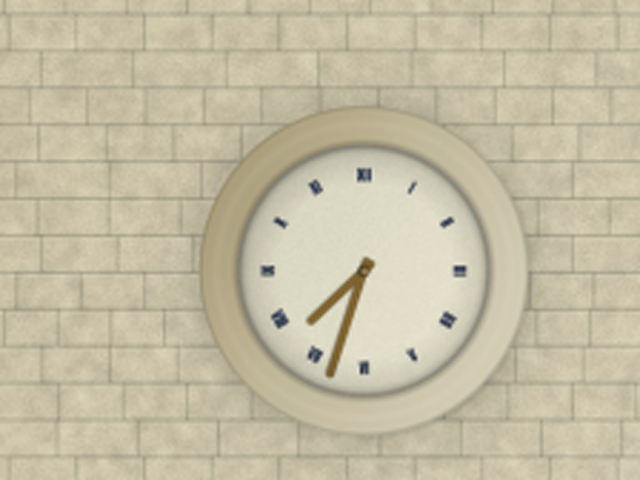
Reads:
7,33
